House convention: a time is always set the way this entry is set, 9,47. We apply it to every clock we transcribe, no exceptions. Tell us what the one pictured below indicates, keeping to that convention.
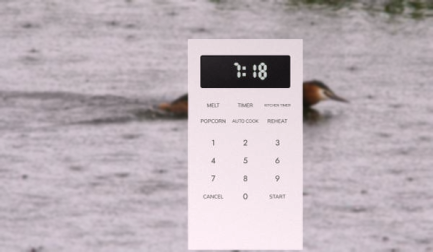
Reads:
7,18
